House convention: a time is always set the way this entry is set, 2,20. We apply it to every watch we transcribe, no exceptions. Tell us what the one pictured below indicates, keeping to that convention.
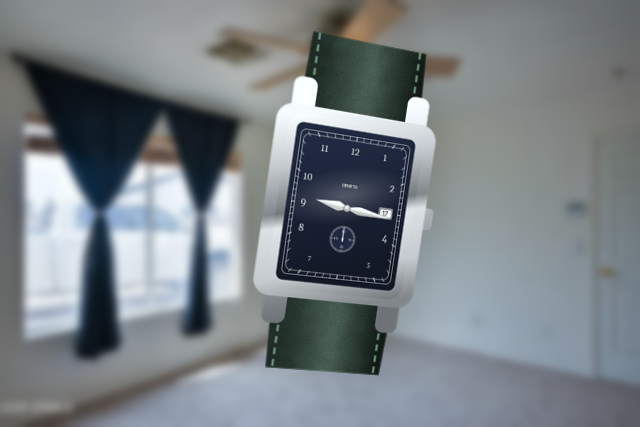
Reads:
9,16
